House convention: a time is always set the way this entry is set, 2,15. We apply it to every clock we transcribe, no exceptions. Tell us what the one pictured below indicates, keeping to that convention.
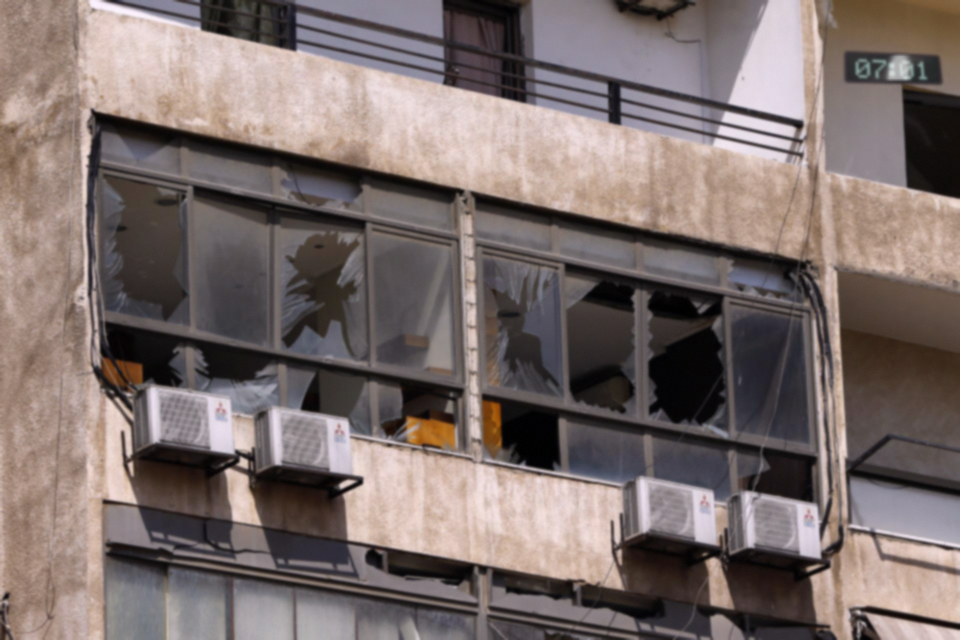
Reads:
7,01
